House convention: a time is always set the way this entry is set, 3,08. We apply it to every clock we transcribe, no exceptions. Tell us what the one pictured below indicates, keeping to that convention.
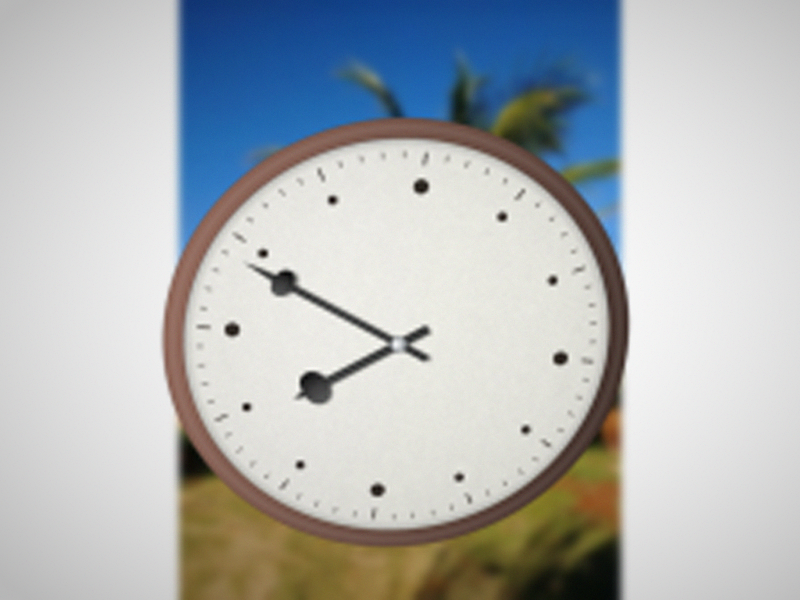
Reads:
7,49
